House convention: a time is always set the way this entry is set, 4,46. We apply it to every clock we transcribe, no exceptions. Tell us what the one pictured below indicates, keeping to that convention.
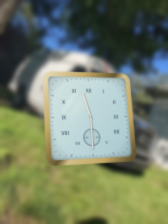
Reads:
11,30
